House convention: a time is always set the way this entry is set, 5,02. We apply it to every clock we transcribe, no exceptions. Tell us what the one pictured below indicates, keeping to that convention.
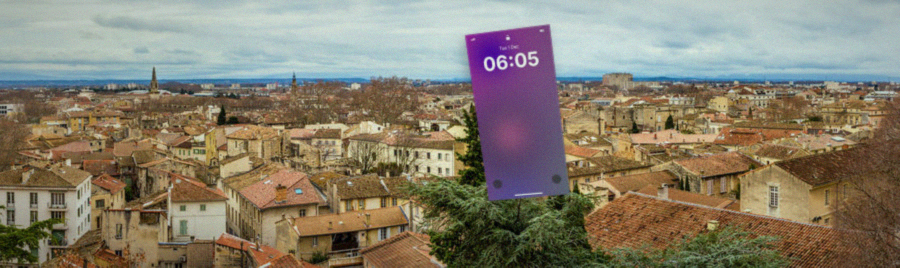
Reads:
6,05
